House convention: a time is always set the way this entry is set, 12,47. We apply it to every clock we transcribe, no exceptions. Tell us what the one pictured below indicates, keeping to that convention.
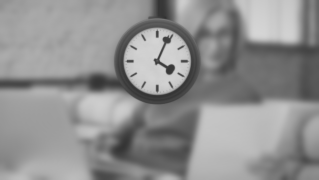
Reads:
4,04
